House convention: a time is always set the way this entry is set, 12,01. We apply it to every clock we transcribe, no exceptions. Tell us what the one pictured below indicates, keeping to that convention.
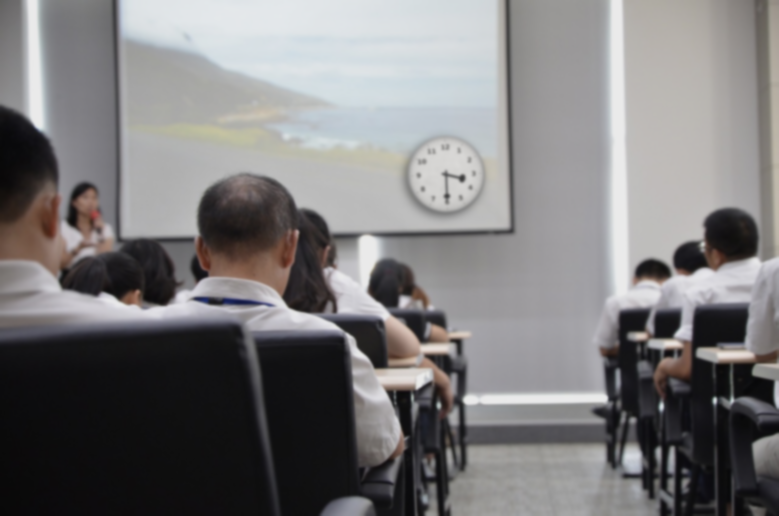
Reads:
3,30
